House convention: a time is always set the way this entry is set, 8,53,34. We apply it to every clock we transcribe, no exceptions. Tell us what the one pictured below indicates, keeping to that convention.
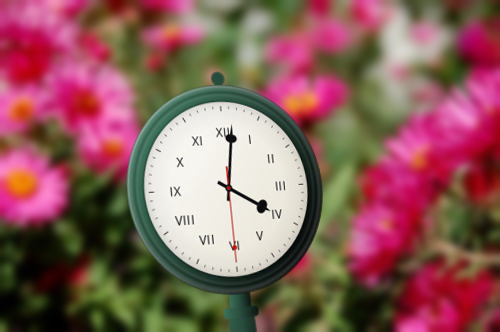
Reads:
4,01,30
